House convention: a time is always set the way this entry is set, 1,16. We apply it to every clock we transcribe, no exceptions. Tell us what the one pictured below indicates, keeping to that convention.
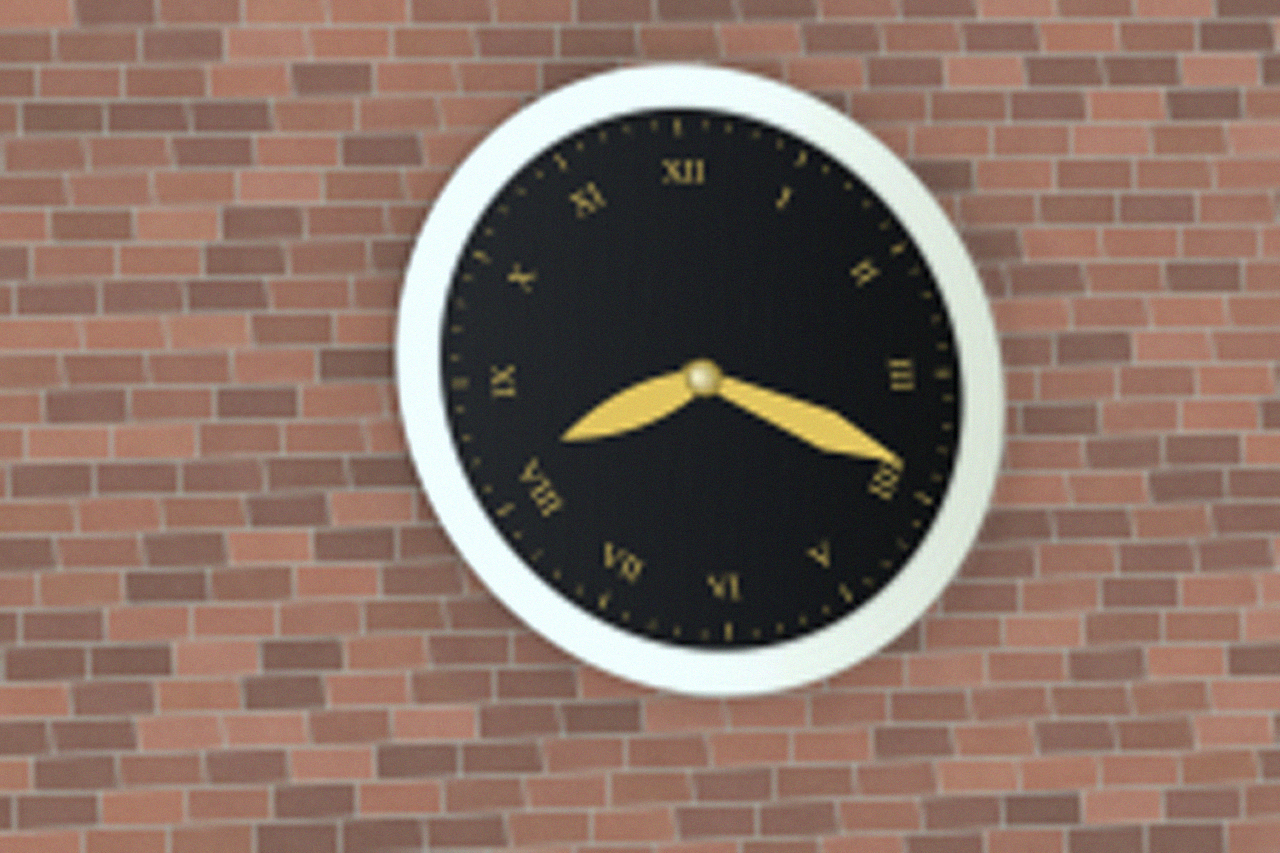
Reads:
8,19
